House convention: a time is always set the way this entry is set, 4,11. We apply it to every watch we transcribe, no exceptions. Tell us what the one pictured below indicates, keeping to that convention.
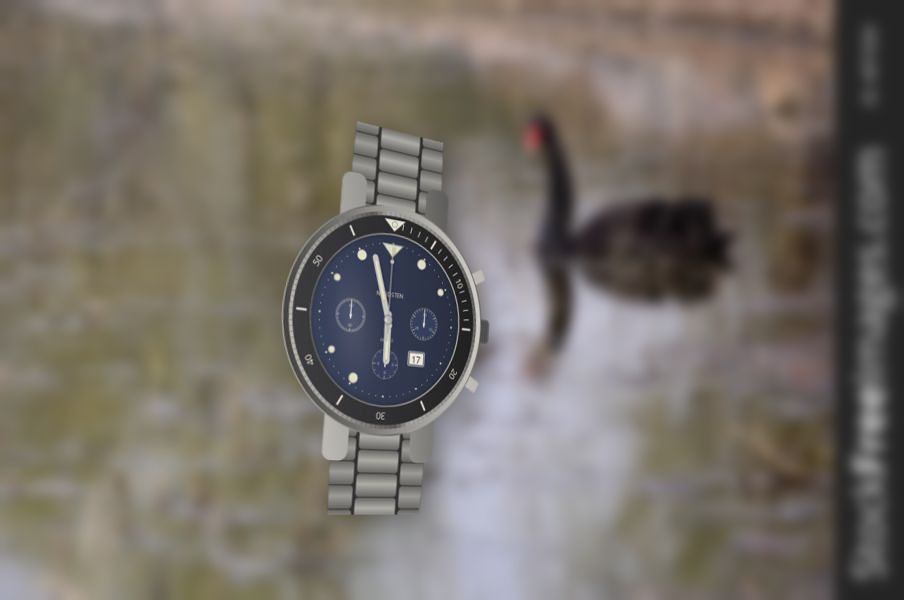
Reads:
5,57
